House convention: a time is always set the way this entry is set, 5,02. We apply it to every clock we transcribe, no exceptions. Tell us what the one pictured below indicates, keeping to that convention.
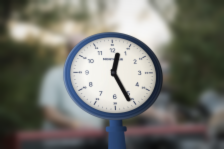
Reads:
12,26
